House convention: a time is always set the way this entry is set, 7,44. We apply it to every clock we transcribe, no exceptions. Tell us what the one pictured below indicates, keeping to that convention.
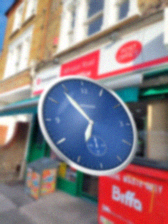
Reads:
6,54
